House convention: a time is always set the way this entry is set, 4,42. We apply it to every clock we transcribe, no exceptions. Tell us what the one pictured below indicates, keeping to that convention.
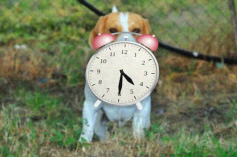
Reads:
4,30
